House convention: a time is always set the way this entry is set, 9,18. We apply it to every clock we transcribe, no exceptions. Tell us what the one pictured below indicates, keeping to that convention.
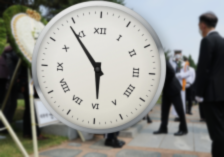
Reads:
5,54
